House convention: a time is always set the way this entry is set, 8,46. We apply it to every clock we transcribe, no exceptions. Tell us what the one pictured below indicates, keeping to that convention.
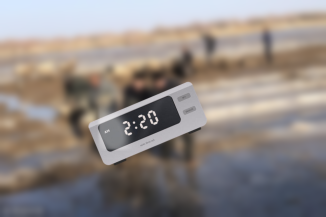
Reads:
2,20
